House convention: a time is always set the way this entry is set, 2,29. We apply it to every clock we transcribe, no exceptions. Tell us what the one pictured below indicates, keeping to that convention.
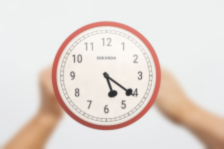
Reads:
5,21
